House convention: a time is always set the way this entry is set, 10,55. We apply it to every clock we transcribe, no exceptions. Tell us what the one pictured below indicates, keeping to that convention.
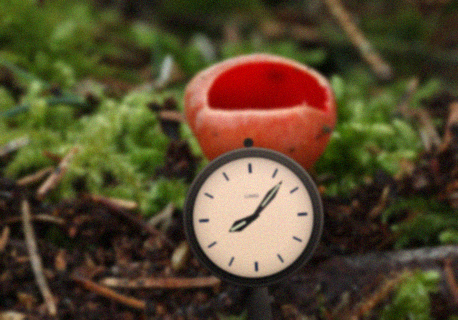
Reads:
8,07
